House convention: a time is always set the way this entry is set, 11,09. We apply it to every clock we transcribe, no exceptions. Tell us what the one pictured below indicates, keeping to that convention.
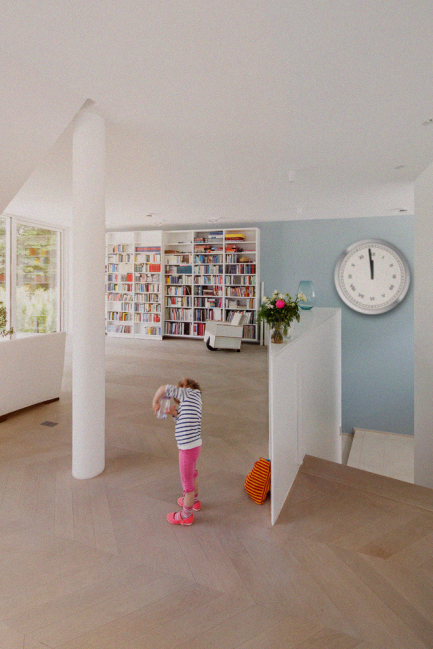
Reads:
11,59
